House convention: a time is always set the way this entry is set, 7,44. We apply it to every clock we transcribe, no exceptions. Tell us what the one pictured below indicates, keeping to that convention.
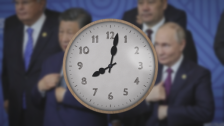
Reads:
8,02
